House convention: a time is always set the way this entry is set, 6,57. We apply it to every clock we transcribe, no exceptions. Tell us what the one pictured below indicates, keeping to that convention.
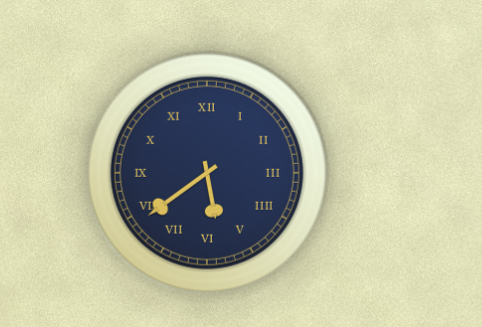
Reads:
5,39
